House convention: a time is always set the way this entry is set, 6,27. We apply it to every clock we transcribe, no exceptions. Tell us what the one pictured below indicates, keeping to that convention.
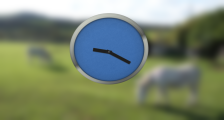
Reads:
9,20
